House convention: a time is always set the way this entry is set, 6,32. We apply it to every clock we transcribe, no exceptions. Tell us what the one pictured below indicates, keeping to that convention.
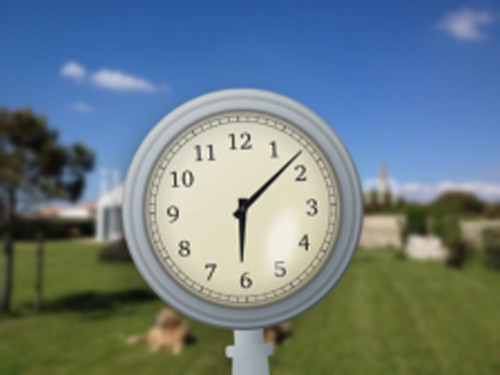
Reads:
6,08
